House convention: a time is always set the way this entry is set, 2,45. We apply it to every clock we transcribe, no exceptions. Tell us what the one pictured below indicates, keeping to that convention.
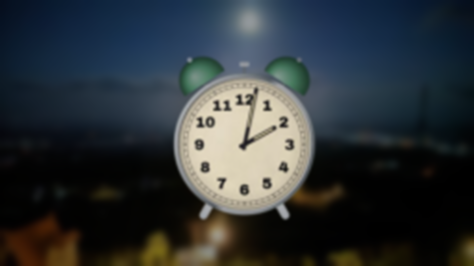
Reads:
2,02
